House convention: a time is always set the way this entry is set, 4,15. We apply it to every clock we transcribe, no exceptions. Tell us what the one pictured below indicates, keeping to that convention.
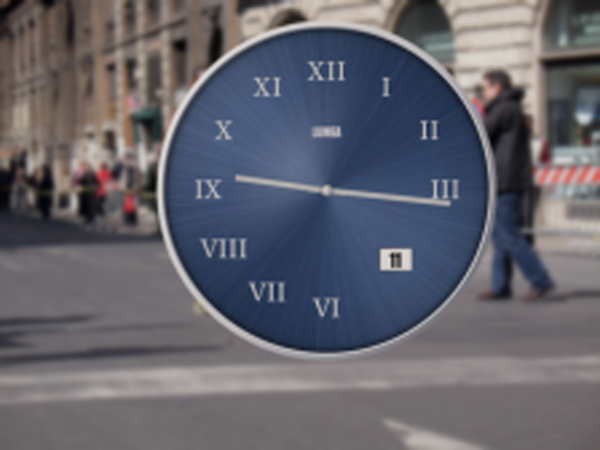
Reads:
9,16
